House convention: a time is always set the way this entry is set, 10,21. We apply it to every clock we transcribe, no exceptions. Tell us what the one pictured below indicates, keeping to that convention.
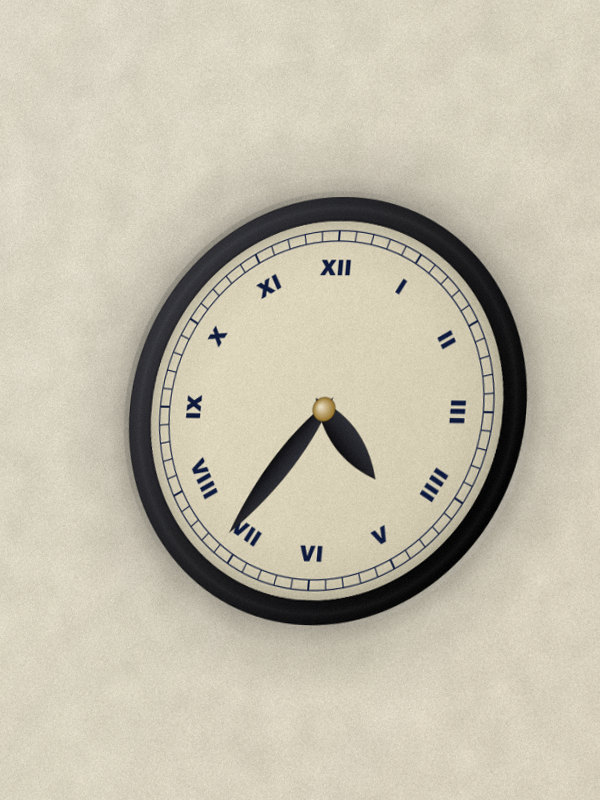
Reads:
4,36
